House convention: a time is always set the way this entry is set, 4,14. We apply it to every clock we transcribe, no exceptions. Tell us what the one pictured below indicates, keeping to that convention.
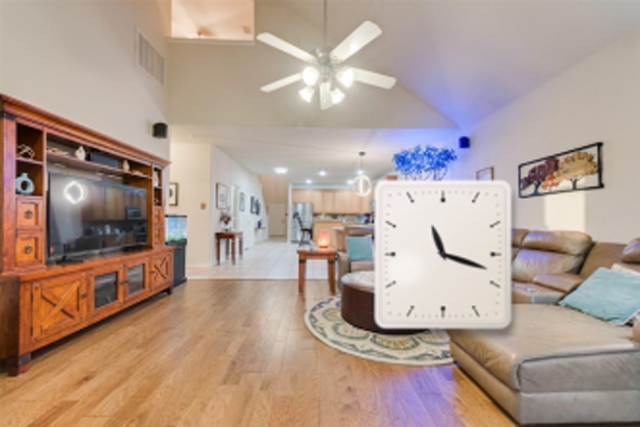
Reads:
11,18
